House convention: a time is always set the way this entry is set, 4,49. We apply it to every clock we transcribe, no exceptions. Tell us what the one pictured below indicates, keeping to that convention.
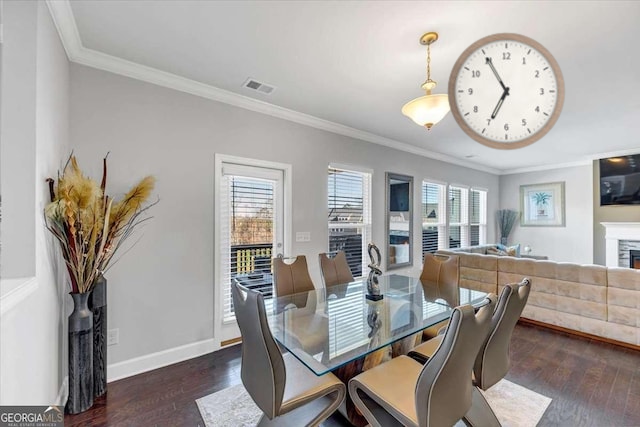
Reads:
6,55
